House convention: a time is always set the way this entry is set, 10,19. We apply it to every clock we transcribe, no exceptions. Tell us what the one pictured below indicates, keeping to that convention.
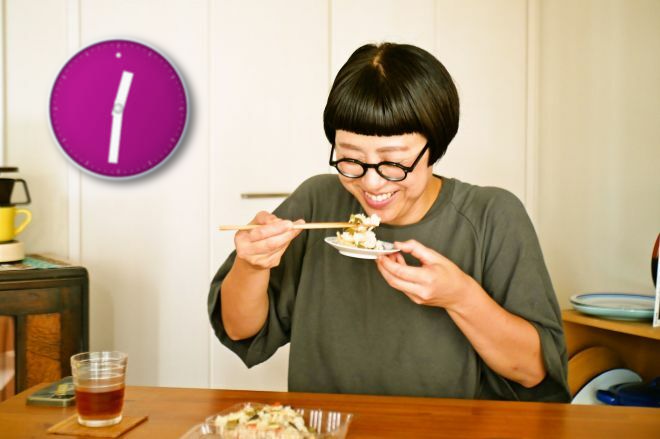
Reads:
12,31
